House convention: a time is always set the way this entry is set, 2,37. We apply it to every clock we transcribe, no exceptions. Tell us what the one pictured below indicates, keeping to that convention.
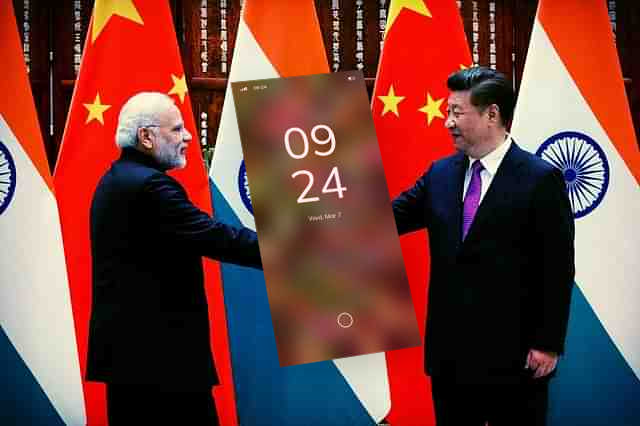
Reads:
9,24
